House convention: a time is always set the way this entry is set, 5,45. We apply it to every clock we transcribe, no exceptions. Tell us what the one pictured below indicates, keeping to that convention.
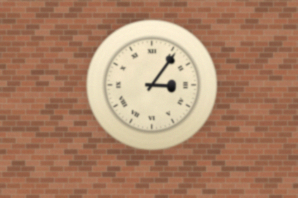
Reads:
3,06
